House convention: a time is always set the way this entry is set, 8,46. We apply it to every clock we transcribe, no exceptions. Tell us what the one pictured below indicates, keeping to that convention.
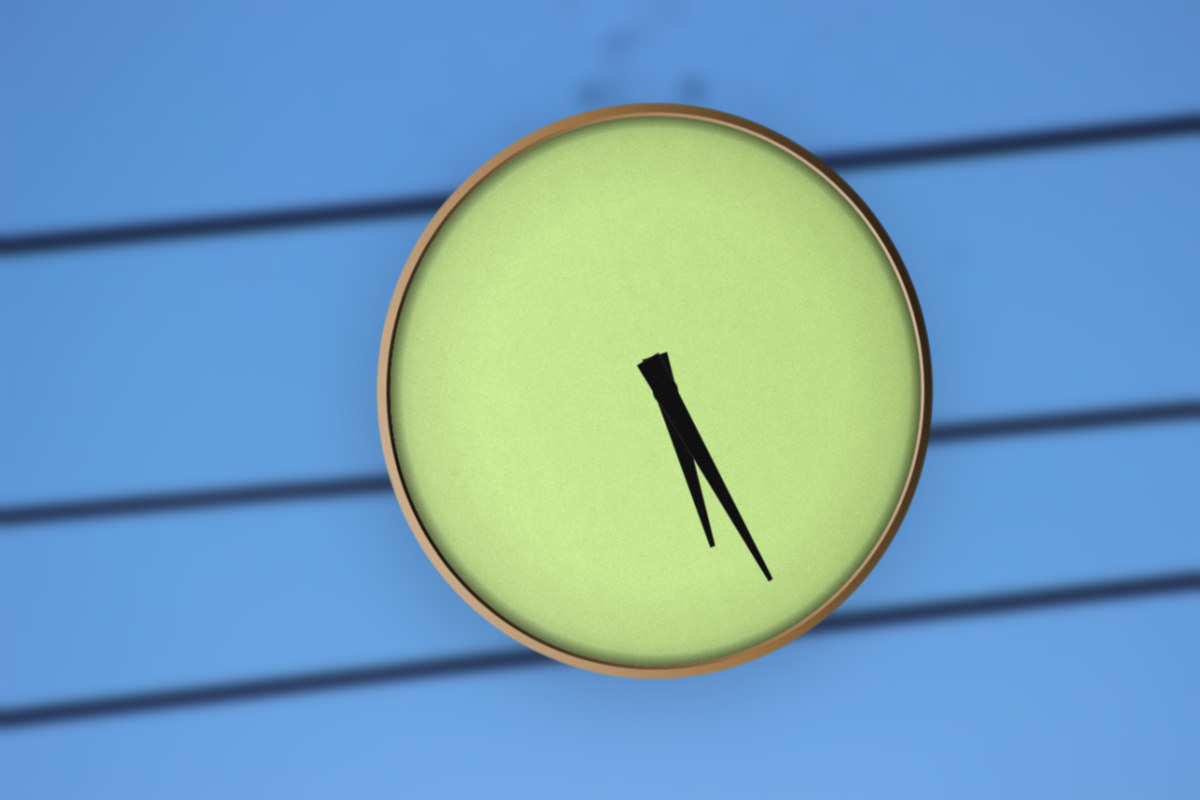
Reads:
5,25
